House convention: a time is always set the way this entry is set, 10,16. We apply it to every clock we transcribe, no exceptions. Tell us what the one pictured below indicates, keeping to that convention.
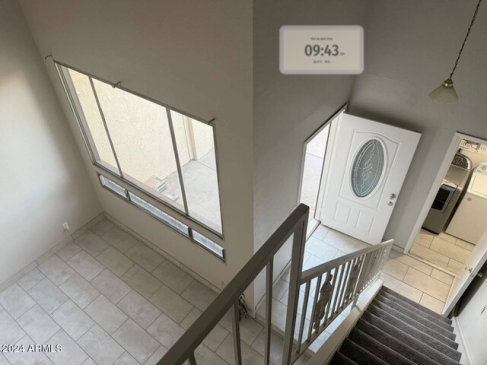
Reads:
9,43
